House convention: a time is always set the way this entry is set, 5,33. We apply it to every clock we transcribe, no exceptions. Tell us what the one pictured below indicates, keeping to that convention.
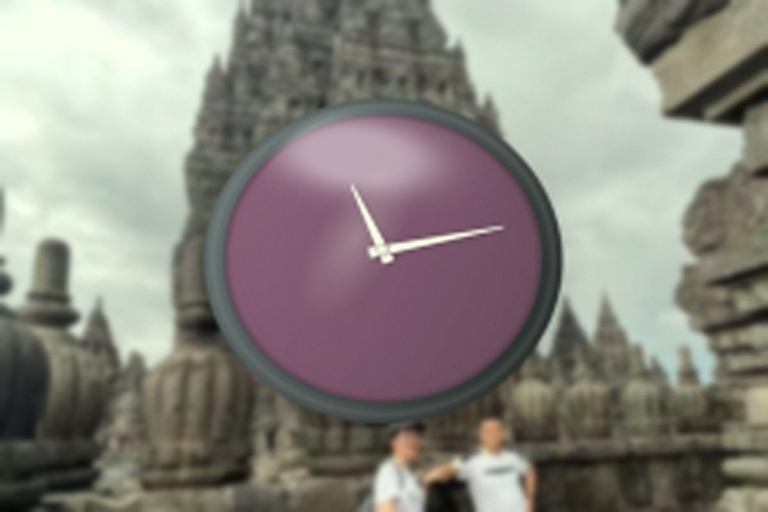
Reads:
11,13
